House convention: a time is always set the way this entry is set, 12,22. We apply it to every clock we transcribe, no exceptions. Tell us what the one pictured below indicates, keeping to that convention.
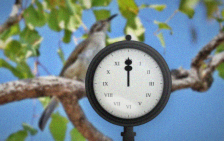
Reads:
12,00
